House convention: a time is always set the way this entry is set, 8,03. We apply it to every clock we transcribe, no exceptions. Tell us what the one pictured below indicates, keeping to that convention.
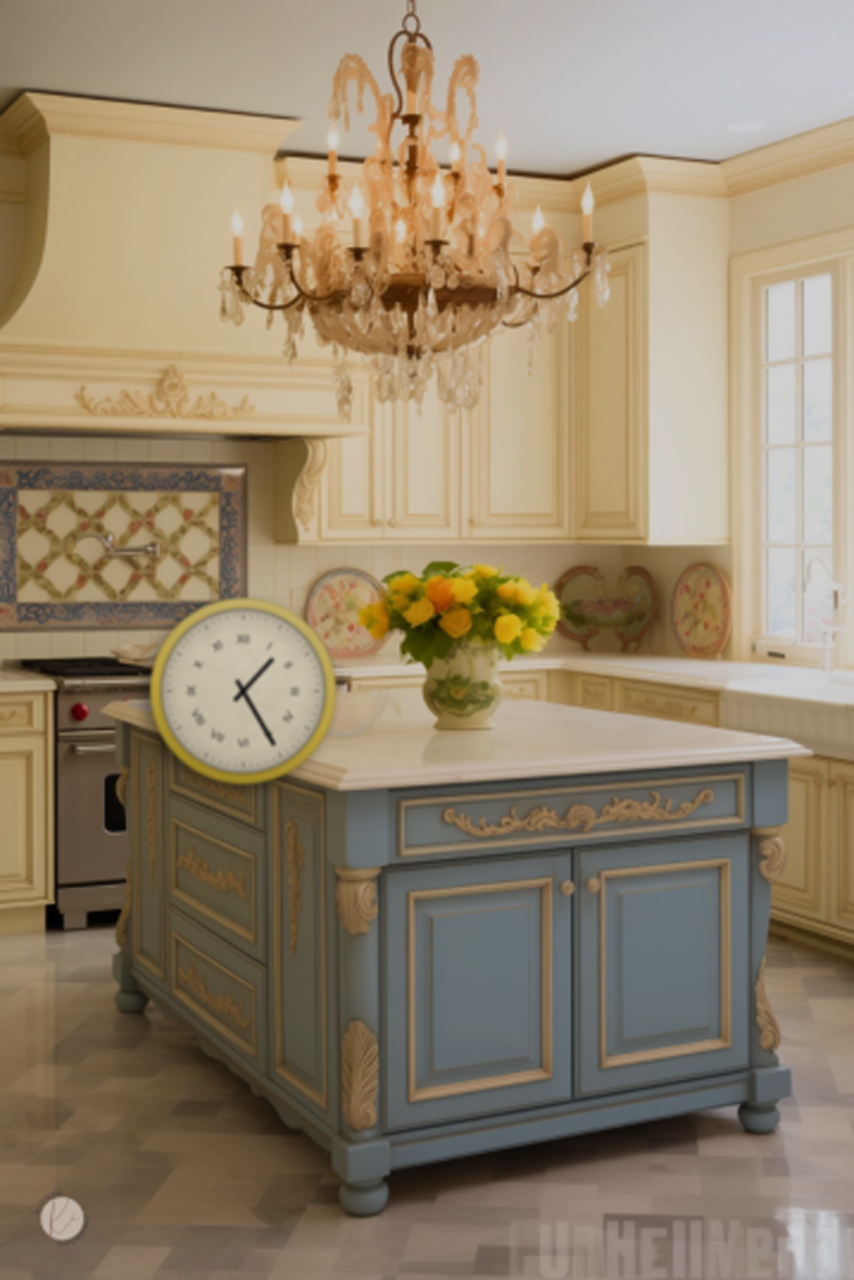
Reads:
1,25
